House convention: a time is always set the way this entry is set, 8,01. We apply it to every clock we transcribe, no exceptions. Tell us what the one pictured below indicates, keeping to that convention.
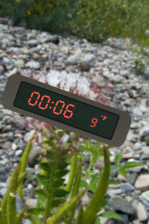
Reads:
0,06
